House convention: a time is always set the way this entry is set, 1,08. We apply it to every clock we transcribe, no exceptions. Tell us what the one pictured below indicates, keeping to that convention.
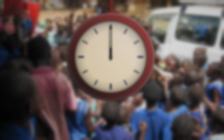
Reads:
12,00
